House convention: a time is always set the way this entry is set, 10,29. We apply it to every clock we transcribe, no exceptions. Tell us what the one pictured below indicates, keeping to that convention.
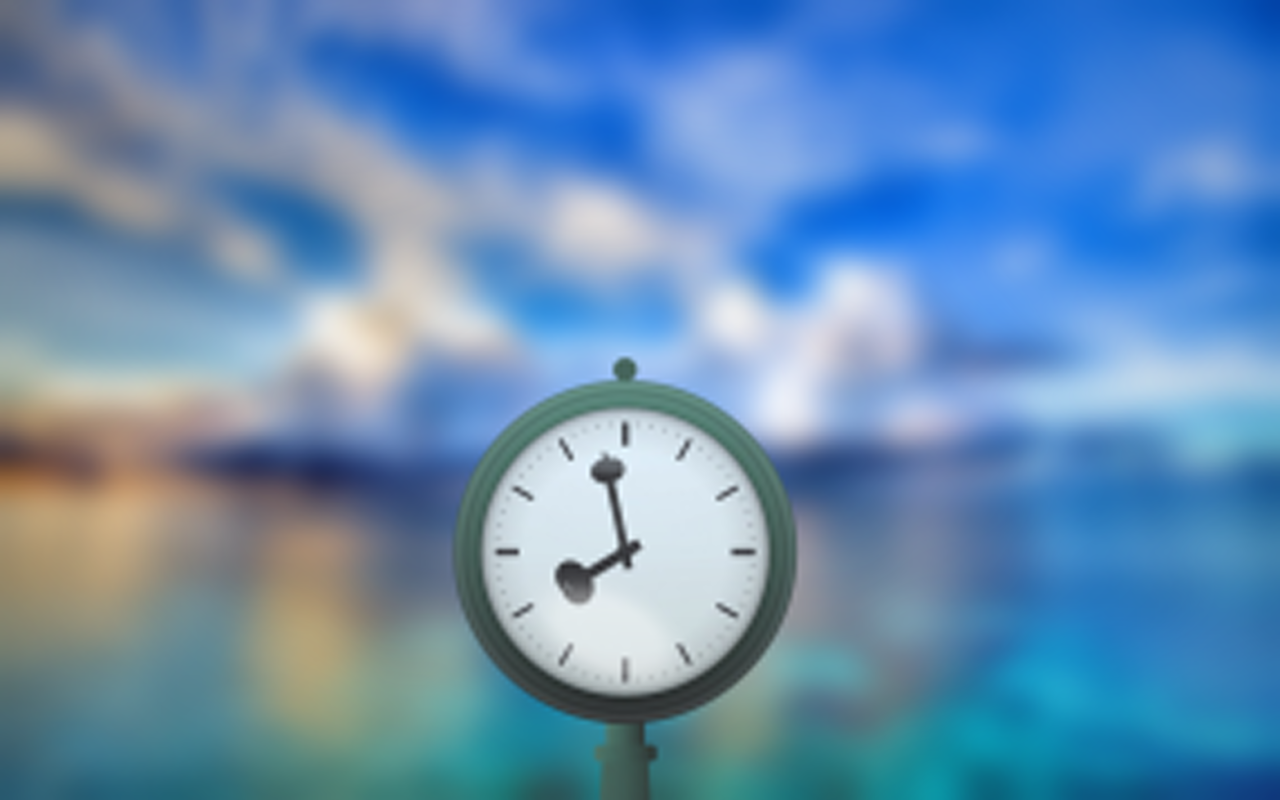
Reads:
7,58
